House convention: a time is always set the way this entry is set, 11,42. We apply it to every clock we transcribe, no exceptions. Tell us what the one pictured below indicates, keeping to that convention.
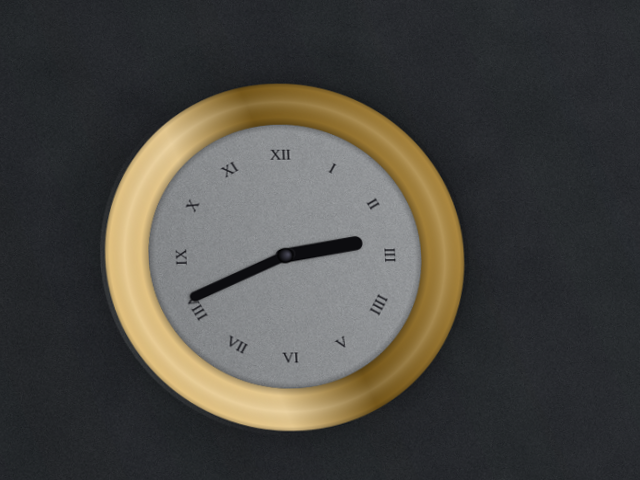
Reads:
2,41
